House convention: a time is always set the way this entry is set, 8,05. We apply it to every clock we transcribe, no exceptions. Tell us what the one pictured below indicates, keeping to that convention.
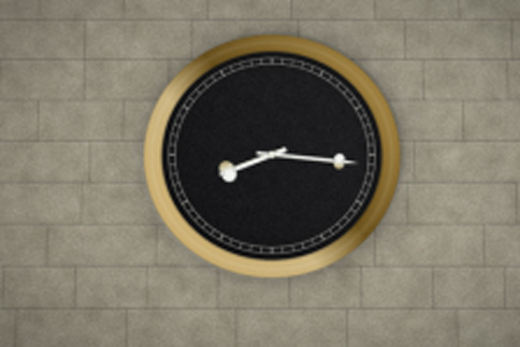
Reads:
8,16
